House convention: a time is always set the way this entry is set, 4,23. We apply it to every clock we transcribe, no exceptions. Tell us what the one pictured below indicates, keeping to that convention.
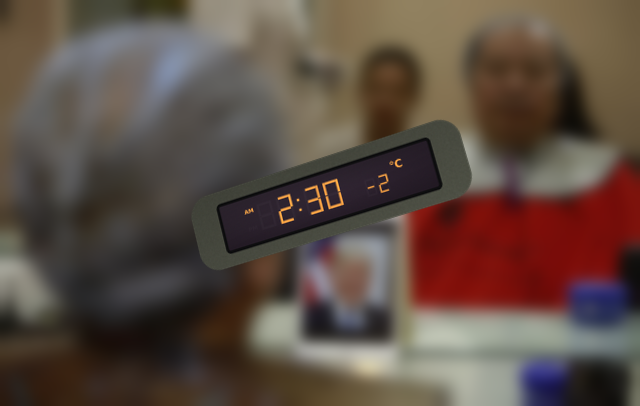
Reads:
2,30
